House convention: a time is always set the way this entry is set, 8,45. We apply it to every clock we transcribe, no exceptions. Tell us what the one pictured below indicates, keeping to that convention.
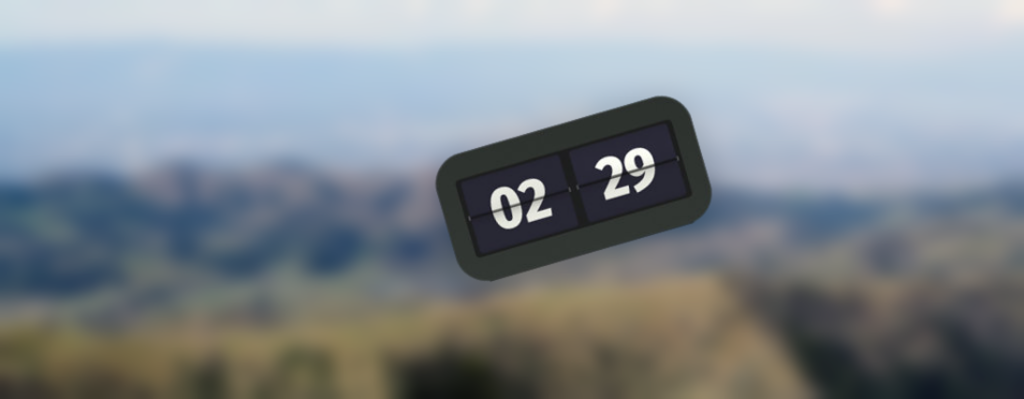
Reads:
2,29
